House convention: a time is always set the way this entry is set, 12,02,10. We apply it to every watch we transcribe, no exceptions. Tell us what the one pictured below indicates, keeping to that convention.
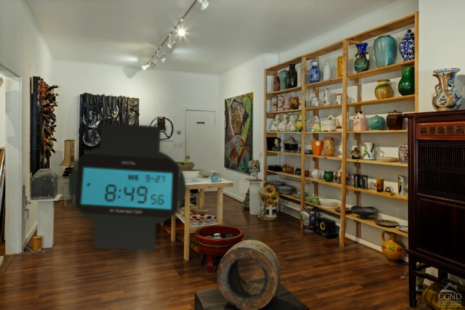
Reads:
8,49,56
